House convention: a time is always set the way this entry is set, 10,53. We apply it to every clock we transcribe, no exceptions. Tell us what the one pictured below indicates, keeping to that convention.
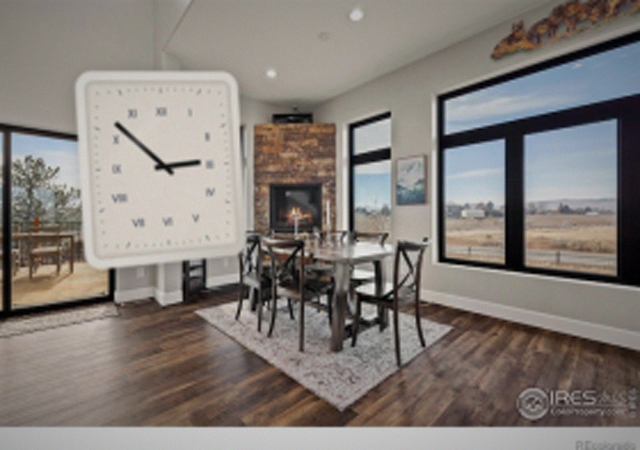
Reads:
2,52
